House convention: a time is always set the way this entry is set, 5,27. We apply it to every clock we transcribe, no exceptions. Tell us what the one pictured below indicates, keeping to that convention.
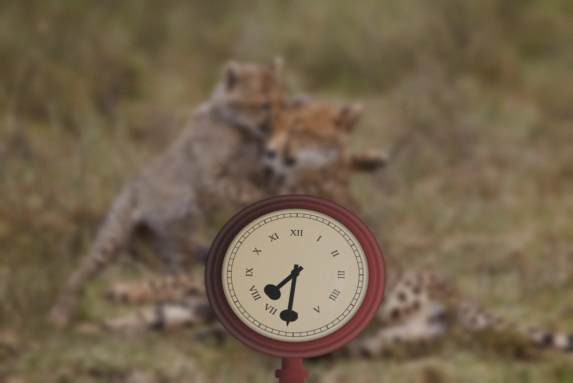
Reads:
7,31
